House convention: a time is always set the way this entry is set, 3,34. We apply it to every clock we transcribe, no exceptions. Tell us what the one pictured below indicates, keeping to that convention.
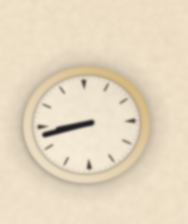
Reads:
8,43
